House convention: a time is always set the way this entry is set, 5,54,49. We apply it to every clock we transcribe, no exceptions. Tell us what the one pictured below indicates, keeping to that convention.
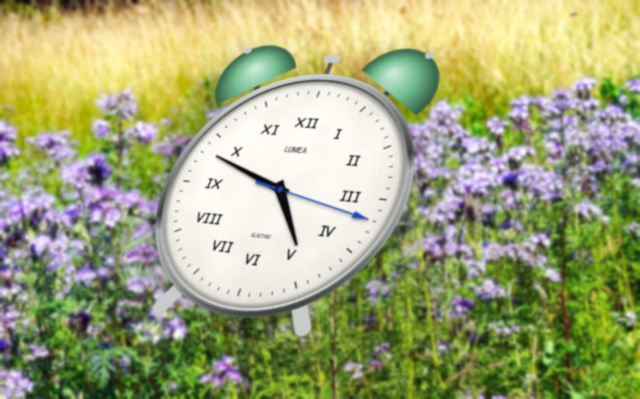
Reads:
4,48,17
